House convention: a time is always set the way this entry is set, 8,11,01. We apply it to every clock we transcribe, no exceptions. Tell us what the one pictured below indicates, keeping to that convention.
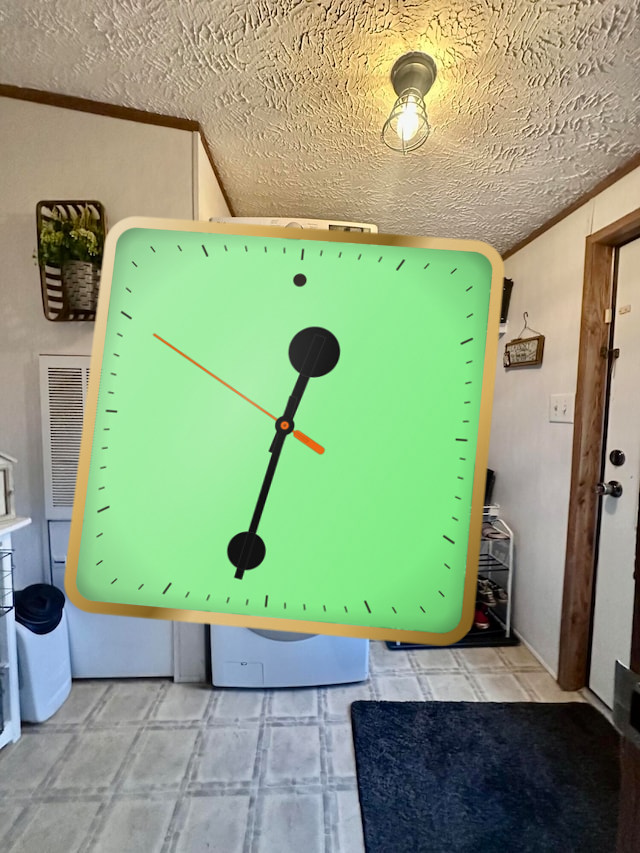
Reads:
12,31,50
